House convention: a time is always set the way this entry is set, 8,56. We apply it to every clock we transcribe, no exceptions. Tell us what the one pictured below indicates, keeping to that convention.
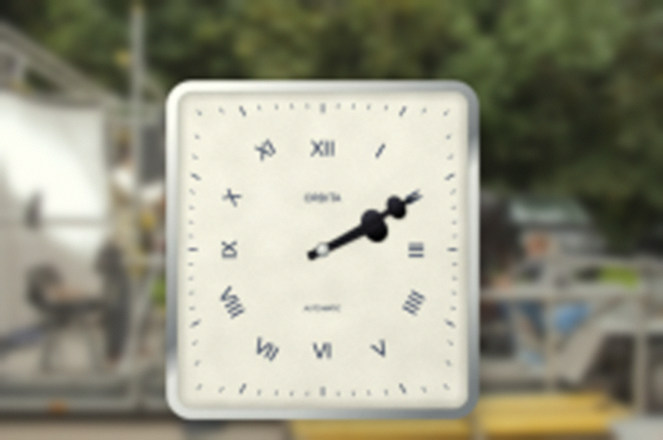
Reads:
2,10
